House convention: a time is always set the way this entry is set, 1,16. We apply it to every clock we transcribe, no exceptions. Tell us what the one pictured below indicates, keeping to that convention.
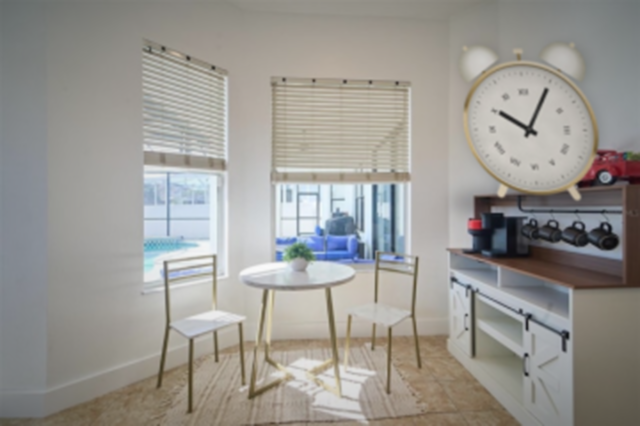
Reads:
10,05
